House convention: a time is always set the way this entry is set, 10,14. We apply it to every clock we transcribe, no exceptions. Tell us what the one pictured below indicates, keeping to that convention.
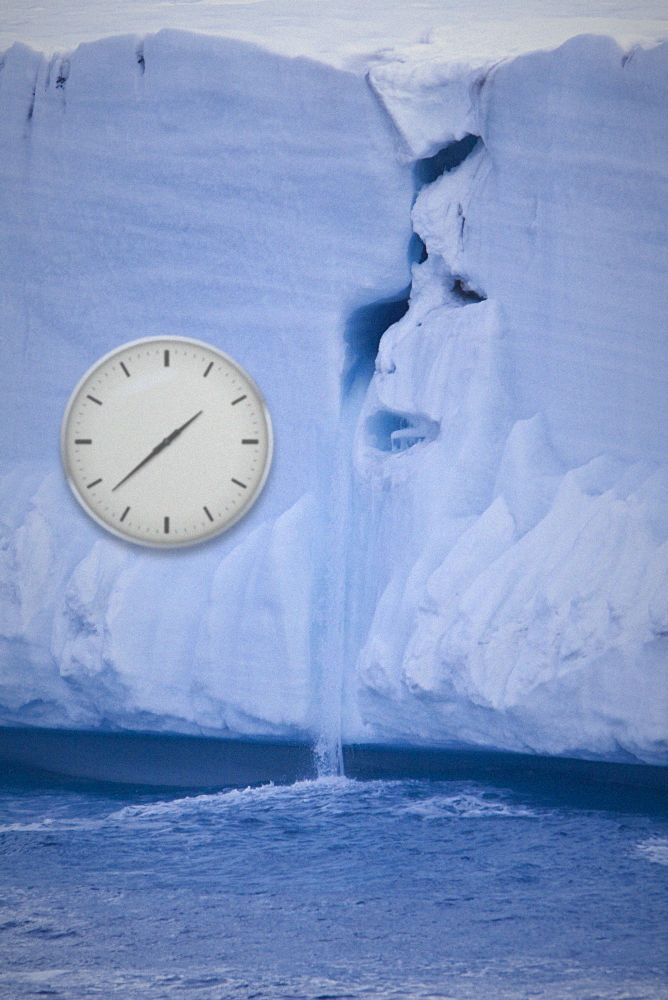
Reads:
1,38
